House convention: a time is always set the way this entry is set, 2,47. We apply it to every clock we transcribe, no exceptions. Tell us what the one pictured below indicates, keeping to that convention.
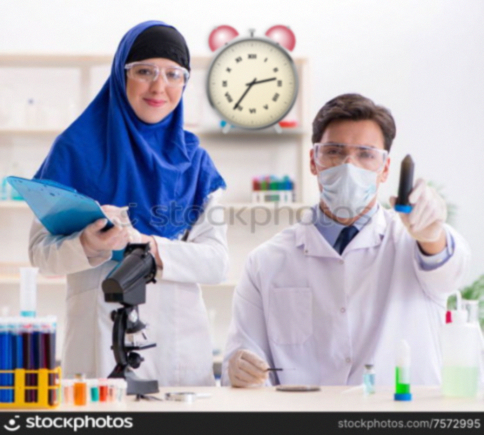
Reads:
2,36
